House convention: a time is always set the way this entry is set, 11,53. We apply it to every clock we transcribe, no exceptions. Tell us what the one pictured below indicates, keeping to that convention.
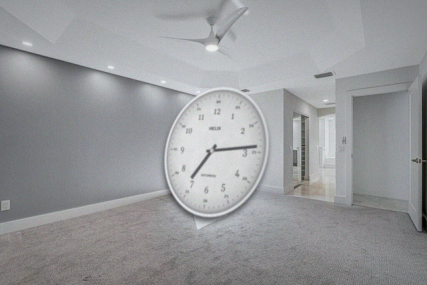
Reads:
7,14
